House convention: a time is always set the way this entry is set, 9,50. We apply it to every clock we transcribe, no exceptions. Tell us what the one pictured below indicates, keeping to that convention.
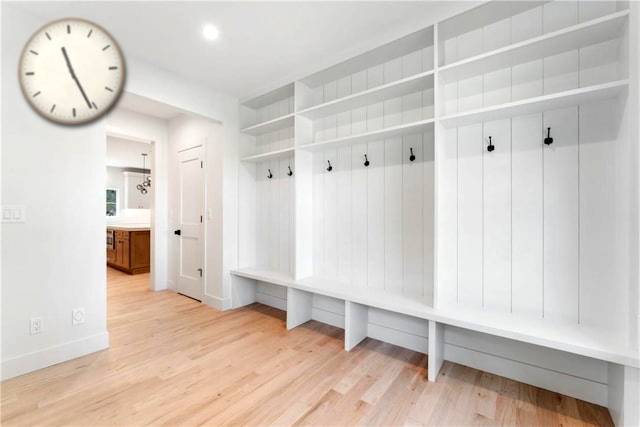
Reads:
11,26
